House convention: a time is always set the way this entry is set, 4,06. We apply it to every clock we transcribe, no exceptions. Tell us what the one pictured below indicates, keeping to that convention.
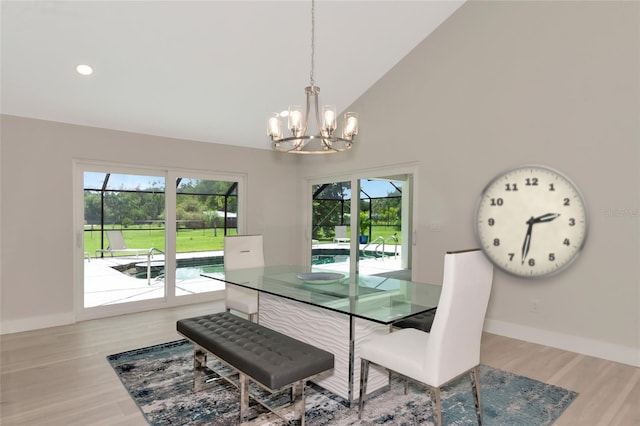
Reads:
2,32
